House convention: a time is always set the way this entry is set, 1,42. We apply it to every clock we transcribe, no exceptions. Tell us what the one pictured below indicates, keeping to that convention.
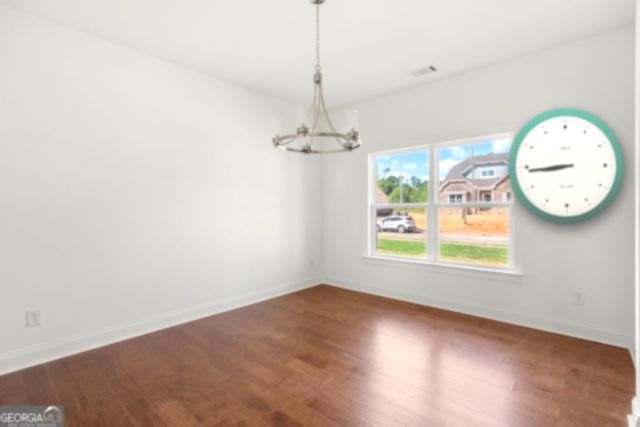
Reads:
8,44
